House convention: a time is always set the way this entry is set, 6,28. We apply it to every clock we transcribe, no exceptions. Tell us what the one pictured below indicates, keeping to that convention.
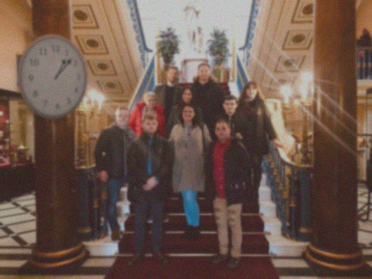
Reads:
1,08
